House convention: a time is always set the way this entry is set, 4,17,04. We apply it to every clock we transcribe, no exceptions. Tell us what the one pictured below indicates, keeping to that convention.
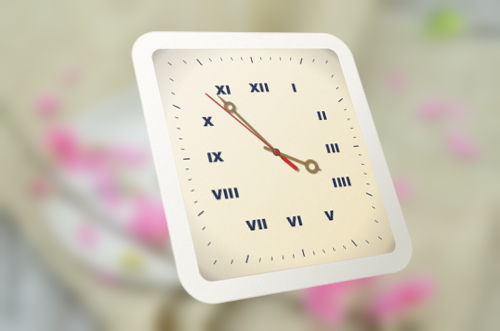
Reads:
3,53,53
